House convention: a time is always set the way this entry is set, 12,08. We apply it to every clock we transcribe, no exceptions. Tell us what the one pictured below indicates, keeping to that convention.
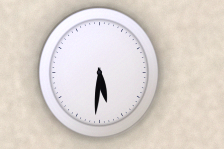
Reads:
5,31
